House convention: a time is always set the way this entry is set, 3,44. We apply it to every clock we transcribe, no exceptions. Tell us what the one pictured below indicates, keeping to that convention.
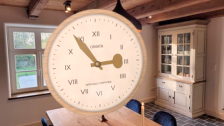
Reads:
2,54
